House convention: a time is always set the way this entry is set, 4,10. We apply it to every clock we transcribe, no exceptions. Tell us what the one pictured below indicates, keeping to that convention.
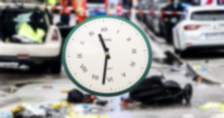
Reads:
11,32
